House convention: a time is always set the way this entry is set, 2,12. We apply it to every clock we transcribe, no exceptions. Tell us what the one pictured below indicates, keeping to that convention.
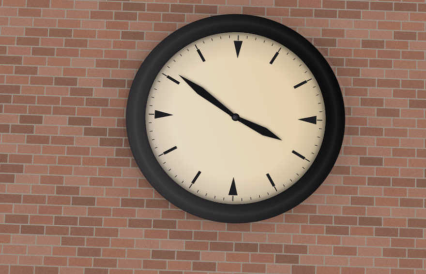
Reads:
3,51
